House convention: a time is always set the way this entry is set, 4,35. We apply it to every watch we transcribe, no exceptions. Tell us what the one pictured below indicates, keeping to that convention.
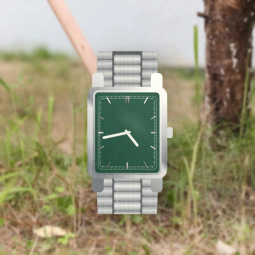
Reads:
4,43
